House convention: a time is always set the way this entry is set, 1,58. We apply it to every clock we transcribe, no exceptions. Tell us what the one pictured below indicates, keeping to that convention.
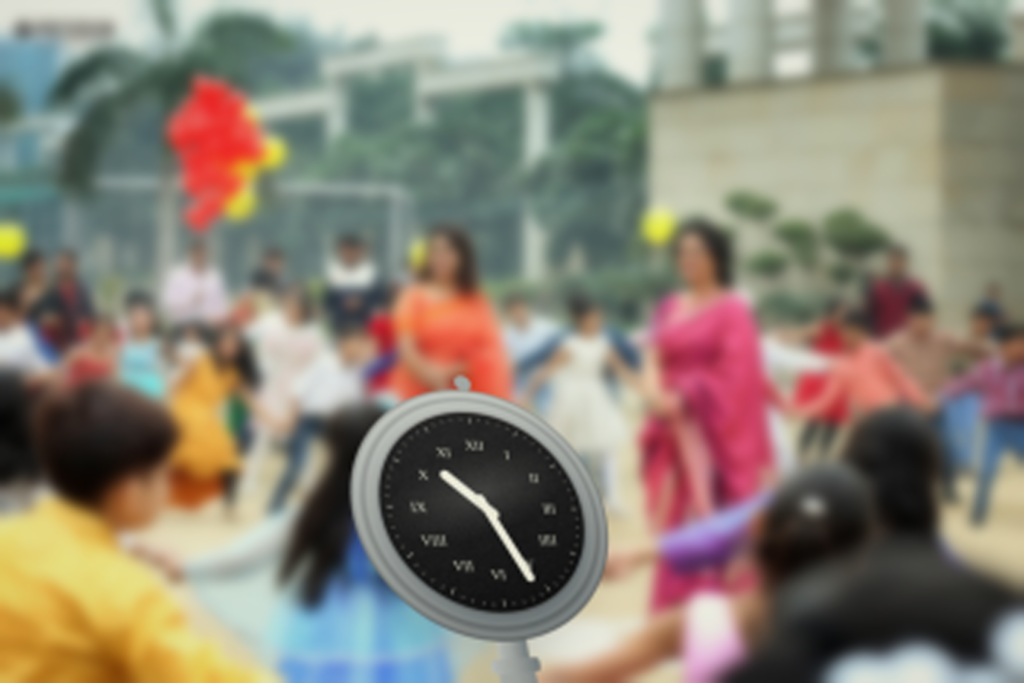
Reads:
10,26
